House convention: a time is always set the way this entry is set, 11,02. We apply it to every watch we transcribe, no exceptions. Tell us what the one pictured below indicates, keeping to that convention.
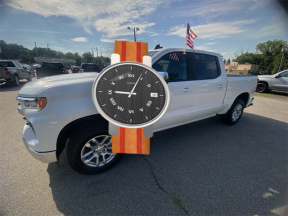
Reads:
9,04
